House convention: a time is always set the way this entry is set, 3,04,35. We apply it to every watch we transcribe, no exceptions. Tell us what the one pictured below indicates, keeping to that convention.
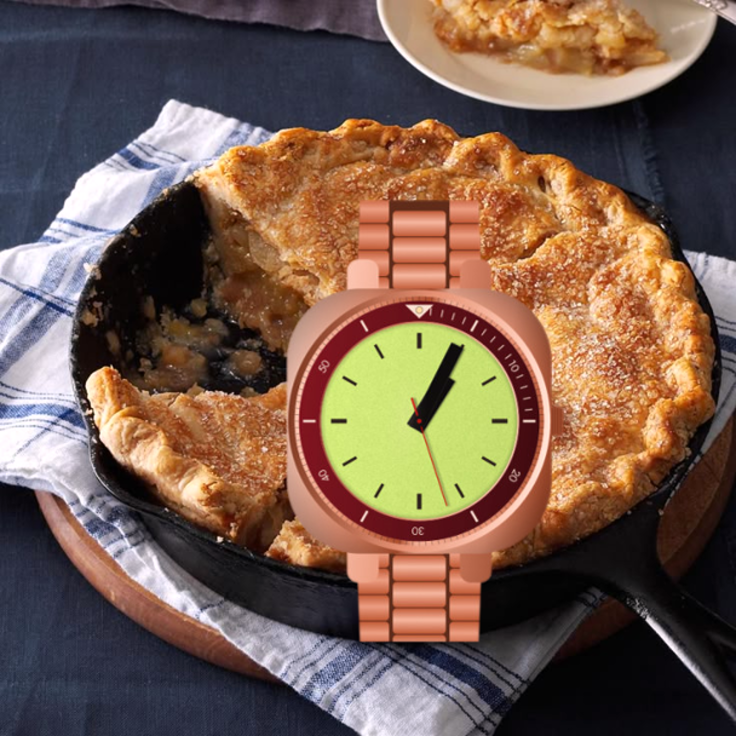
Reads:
1,04,27
